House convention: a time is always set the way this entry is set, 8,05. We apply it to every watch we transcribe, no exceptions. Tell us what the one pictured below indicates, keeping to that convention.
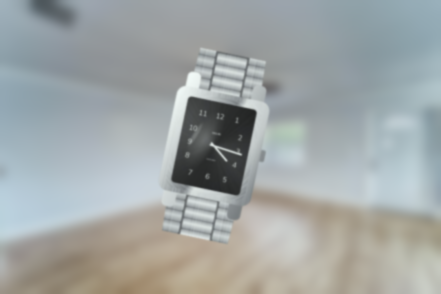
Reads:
4,16
